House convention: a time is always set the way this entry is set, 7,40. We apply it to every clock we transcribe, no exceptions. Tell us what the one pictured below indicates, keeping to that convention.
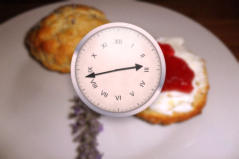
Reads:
2,43
